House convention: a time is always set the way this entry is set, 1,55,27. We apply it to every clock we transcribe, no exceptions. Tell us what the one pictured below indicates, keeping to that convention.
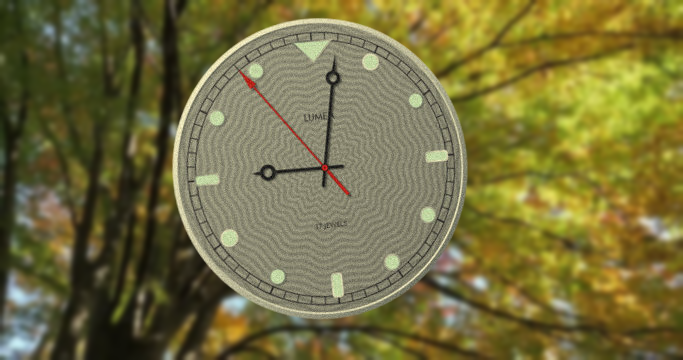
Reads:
9,01,54
